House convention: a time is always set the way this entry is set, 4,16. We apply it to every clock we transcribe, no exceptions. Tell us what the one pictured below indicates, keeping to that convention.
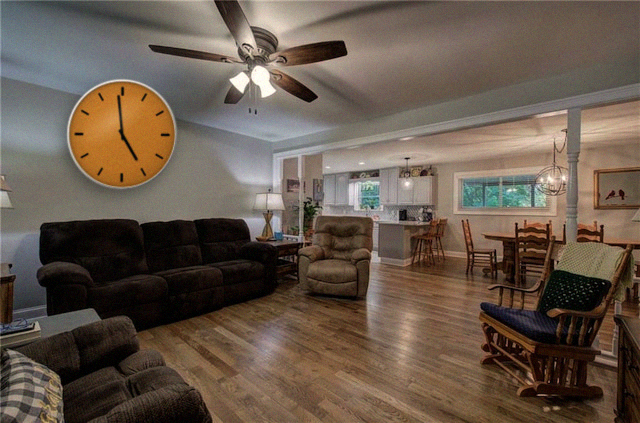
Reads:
4,59
